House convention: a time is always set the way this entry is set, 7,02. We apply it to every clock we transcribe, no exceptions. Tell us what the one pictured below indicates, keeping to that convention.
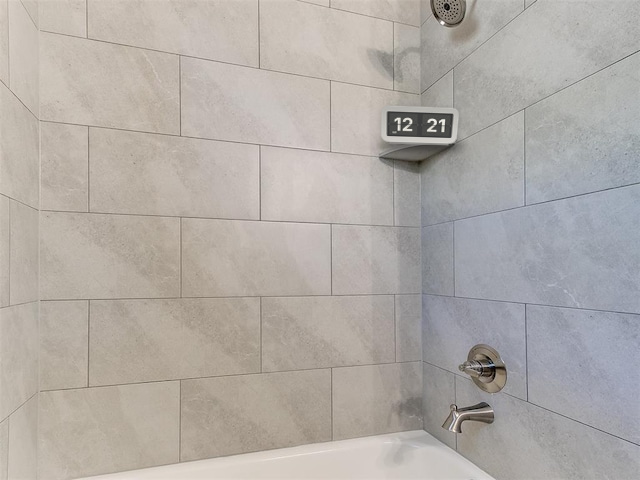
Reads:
12,21
